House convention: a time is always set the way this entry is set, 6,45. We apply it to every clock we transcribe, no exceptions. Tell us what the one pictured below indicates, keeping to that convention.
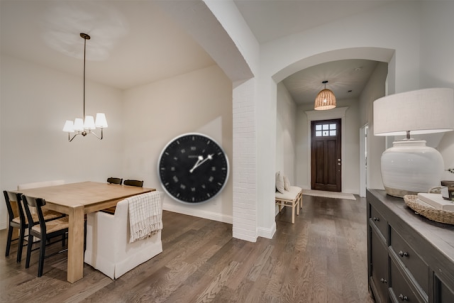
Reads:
1,09
